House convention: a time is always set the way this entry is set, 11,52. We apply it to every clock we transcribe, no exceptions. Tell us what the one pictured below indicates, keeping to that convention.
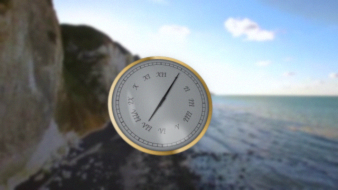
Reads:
7,05
